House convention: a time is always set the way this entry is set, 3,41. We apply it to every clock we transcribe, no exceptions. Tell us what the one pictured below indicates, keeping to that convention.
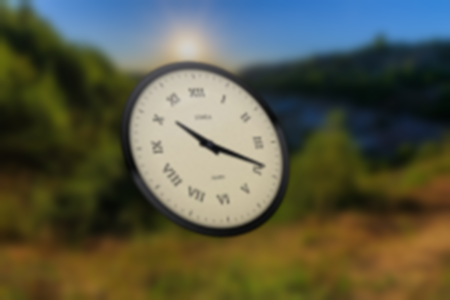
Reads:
10,19
